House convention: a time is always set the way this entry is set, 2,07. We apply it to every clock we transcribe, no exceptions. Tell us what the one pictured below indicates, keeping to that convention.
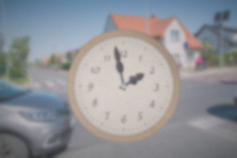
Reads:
1,58
